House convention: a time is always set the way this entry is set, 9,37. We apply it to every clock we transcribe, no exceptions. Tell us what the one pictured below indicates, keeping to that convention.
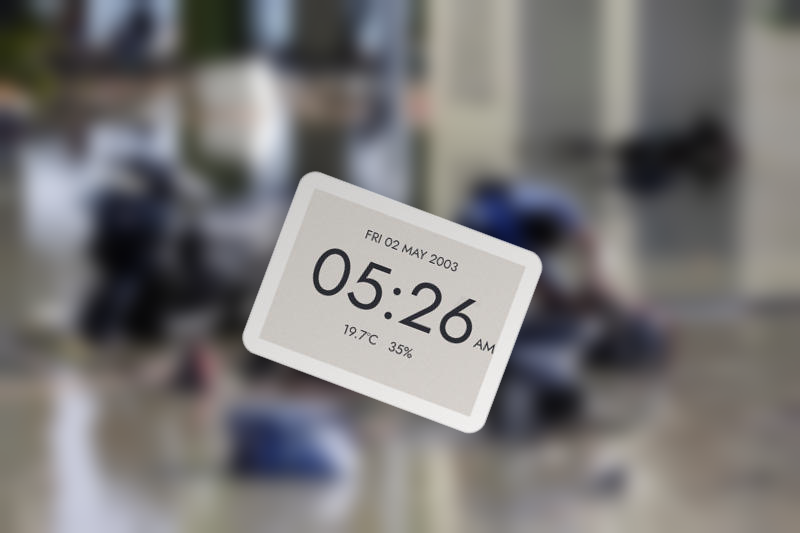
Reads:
5,26
